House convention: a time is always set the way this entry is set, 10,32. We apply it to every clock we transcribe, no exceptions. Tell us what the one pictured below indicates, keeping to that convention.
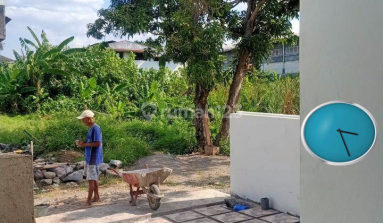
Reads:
3,27
